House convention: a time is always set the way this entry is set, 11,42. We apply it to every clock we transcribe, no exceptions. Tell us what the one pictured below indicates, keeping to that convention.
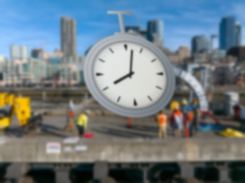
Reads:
8,02
